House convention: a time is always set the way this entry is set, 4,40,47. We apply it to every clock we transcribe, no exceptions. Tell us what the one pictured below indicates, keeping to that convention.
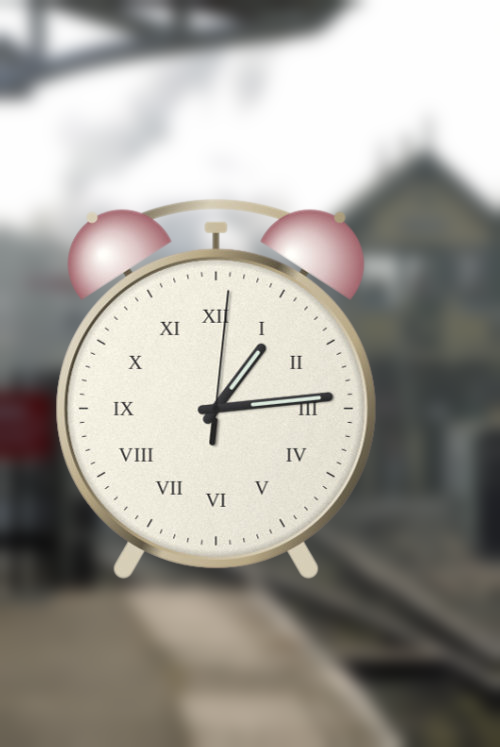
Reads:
1,14,01
